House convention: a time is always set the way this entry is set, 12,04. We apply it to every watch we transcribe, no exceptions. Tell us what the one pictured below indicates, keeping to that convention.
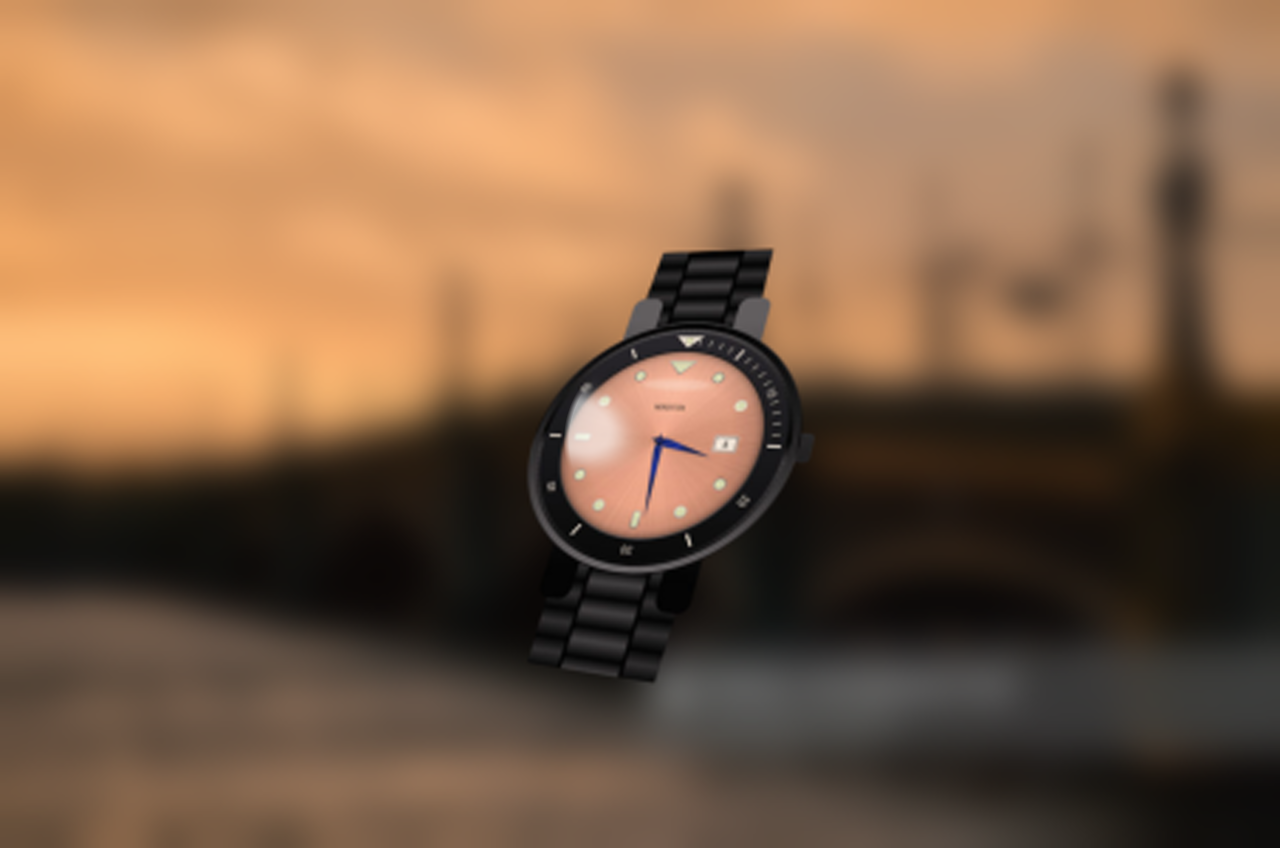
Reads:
3,29
